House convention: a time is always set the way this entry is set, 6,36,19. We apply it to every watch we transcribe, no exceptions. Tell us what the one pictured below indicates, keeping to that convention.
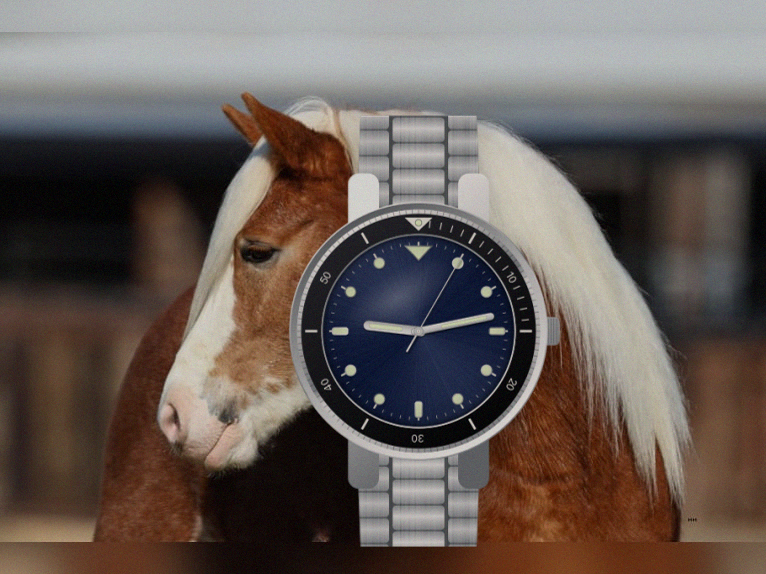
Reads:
9,13,05
